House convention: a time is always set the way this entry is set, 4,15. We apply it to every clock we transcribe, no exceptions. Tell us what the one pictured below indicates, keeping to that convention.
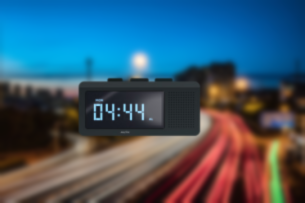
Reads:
4,44
